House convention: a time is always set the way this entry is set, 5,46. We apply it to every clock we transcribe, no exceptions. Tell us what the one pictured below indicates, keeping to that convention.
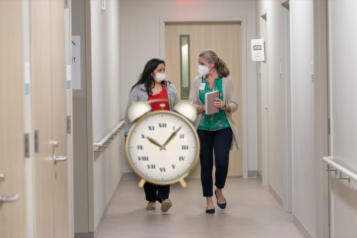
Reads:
10,07
